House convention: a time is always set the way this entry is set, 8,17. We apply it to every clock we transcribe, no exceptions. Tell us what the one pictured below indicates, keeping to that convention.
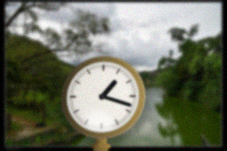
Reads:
1,18
